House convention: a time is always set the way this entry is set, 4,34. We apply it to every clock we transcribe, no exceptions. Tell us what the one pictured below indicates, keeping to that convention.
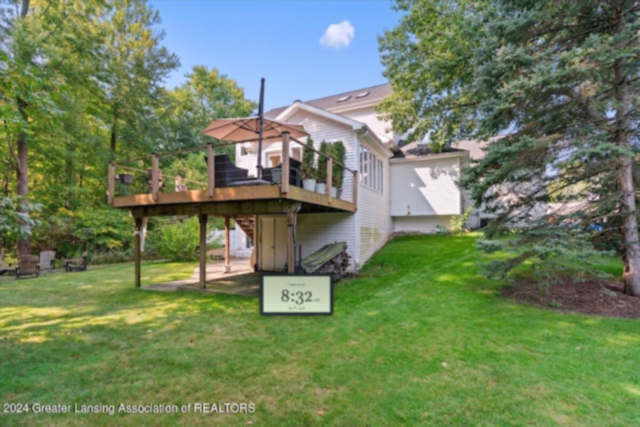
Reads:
8,32
